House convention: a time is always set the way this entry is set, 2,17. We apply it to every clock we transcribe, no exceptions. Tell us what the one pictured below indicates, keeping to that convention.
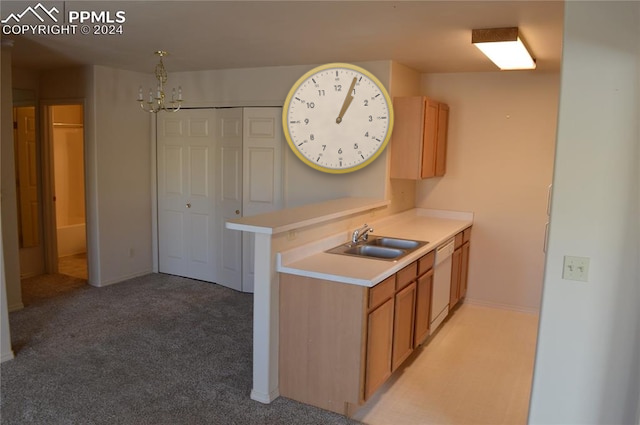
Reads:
1,04
